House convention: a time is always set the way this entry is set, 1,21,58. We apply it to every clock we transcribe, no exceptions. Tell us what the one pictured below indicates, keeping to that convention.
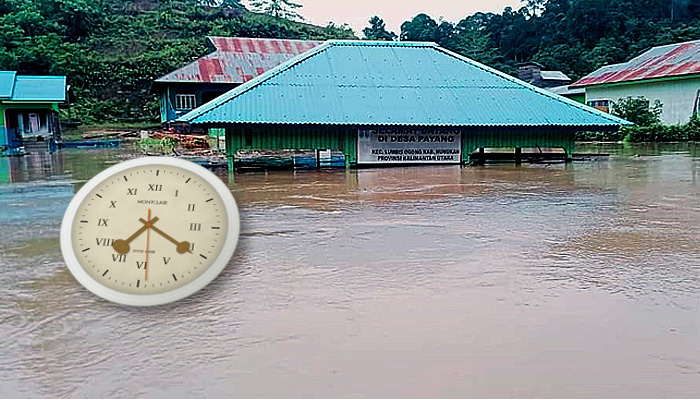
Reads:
7,20,29
